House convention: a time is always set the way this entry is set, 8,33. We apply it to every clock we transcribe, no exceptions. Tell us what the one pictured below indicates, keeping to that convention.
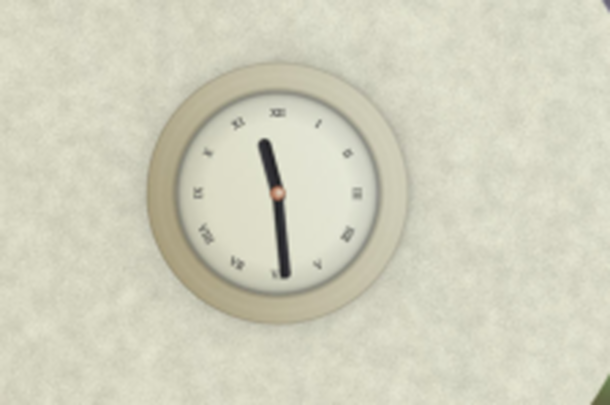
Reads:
11,29
